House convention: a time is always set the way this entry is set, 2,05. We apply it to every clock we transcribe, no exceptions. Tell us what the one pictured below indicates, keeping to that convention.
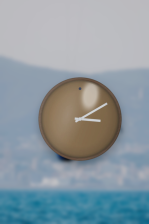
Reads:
3,10
